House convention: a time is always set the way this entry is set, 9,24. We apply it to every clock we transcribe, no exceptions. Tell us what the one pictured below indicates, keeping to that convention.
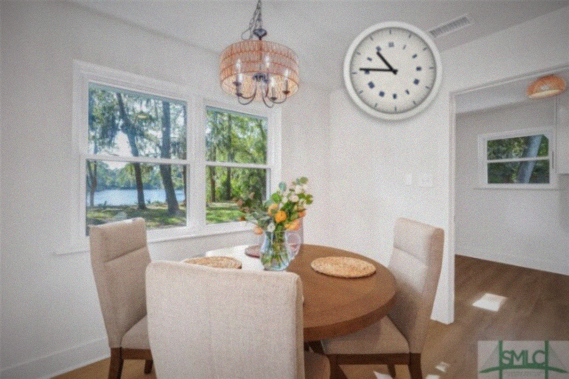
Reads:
10,46
